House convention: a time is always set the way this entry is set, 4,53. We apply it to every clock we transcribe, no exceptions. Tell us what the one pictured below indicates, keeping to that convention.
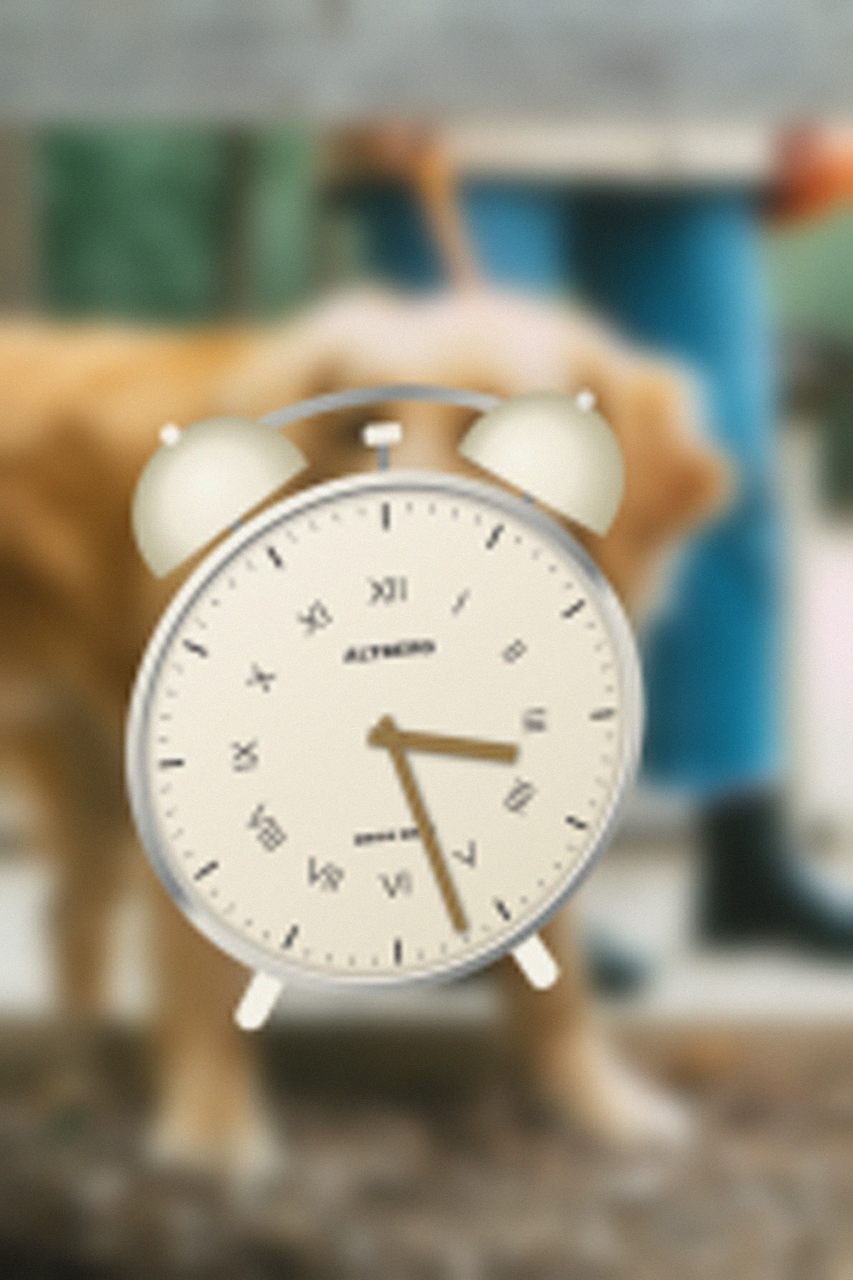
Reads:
3,27
